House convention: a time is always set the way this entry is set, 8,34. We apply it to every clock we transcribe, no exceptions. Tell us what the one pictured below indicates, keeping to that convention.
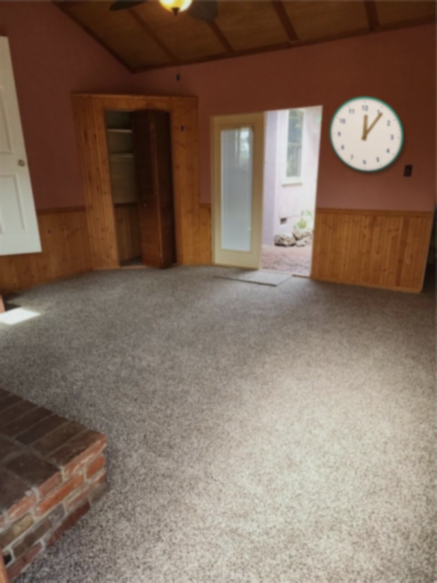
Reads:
12,06
